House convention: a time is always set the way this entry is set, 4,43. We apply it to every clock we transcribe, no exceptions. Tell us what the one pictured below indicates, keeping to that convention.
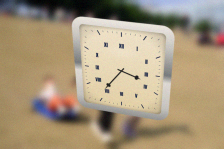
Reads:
3,36
